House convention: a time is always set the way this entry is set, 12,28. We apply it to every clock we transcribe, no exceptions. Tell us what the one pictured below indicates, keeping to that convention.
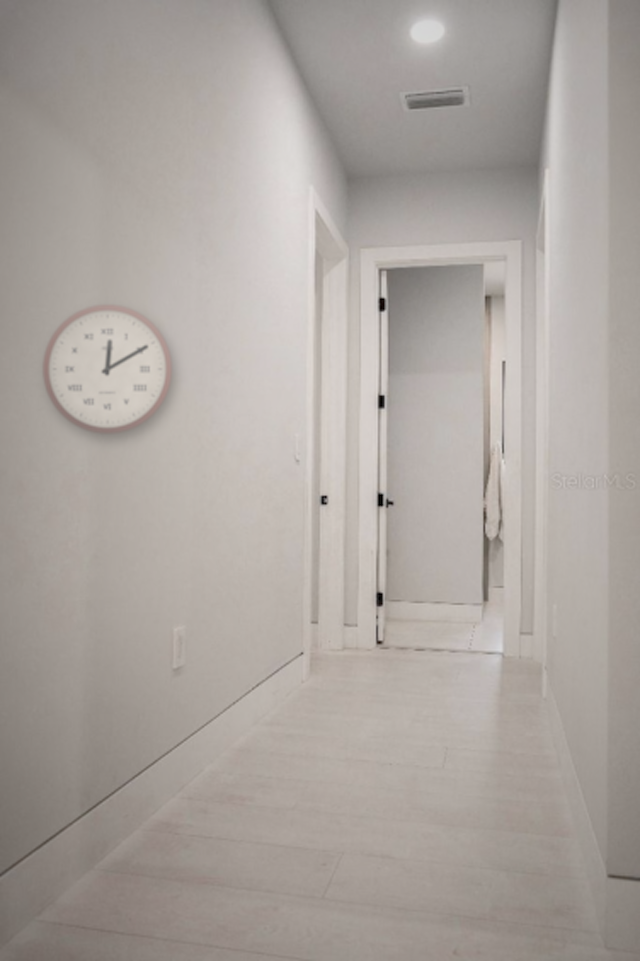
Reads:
12,10
